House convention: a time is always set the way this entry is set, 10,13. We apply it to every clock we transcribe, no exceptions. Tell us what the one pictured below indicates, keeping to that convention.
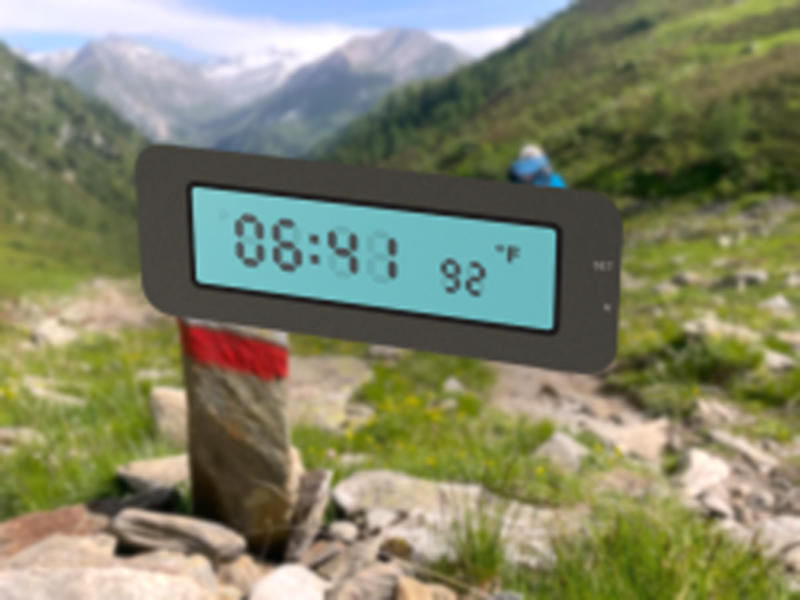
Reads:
6,41
